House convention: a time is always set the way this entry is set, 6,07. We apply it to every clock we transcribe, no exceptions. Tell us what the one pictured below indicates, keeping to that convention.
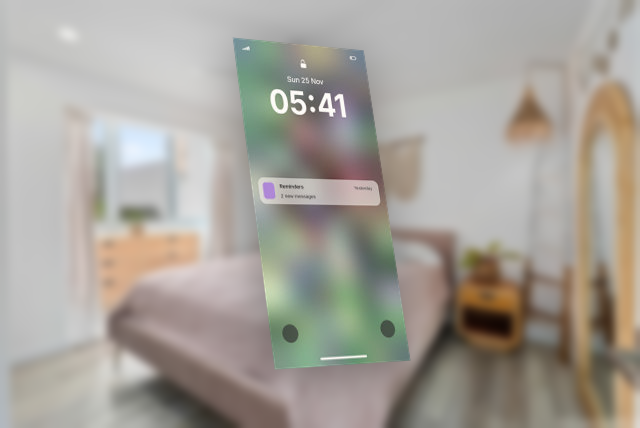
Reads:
5,41
